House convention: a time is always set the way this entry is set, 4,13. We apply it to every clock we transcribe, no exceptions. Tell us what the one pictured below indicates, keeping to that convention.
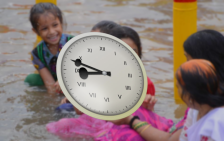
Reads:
8,48
